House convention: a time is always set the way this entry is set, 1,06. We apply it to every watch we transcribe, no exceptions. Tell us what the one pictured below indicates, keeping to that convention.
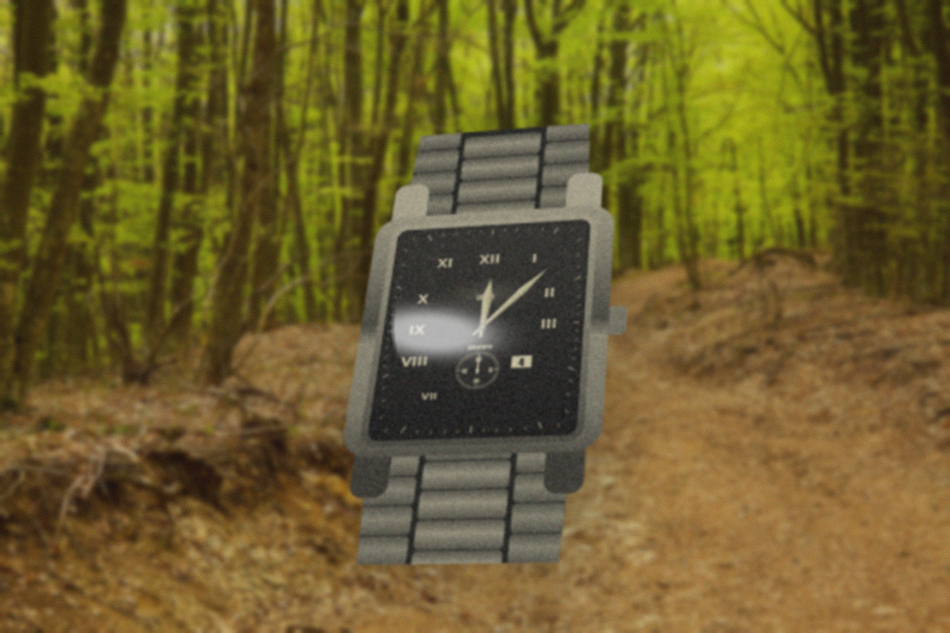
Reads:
12,07
